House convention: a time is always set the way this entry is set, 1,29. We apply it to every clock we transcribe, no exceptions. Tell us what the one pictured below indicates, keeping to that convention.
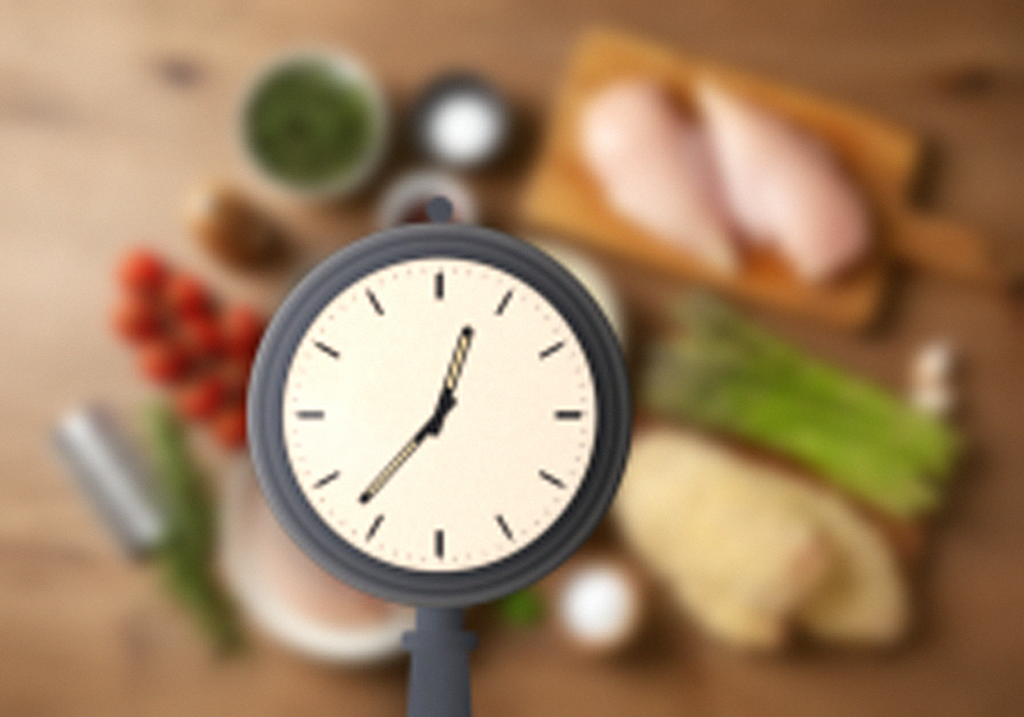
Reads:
12,37
